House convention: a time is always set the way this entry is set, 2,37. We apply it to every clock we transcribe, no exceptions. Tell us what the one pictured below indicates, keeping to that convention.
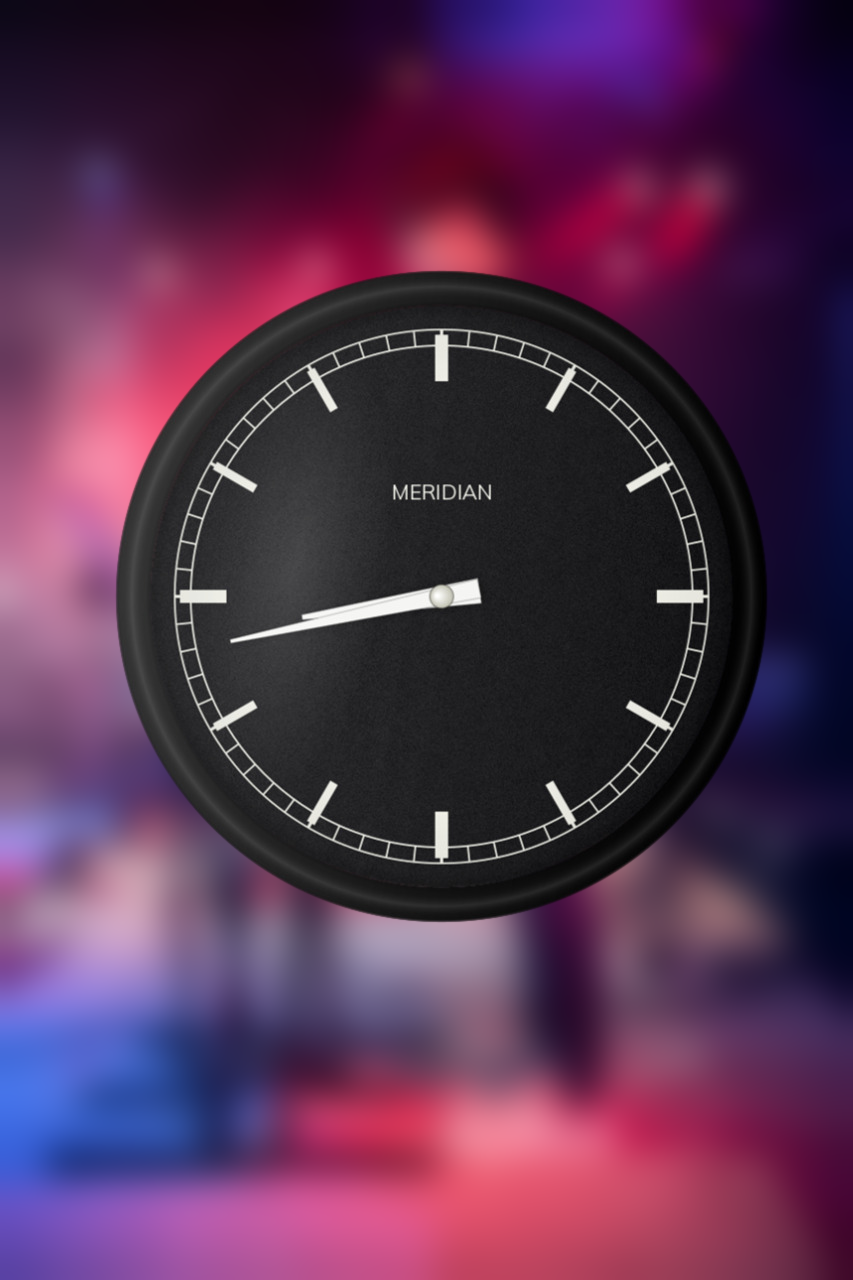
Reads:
8,43
